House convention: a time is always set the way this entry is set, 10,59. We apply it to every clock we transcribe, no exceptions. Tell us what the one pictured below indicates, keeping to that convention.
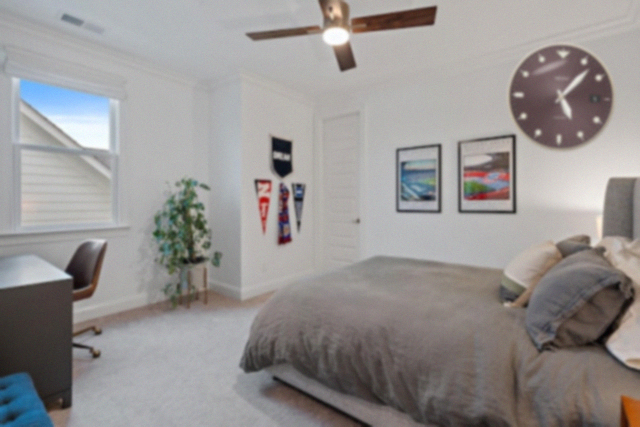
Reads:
5,07
